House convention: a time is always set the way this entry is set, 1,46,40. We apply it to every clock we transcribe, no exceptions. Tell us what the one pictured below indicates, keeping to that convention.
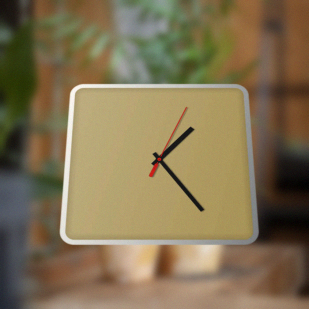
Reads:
1,24,04
